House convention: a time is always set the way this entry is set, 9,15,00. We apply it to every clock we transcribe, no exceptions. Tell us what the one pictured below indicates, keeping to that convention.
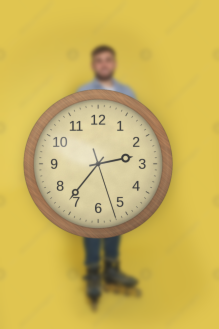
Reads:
2,36,27
